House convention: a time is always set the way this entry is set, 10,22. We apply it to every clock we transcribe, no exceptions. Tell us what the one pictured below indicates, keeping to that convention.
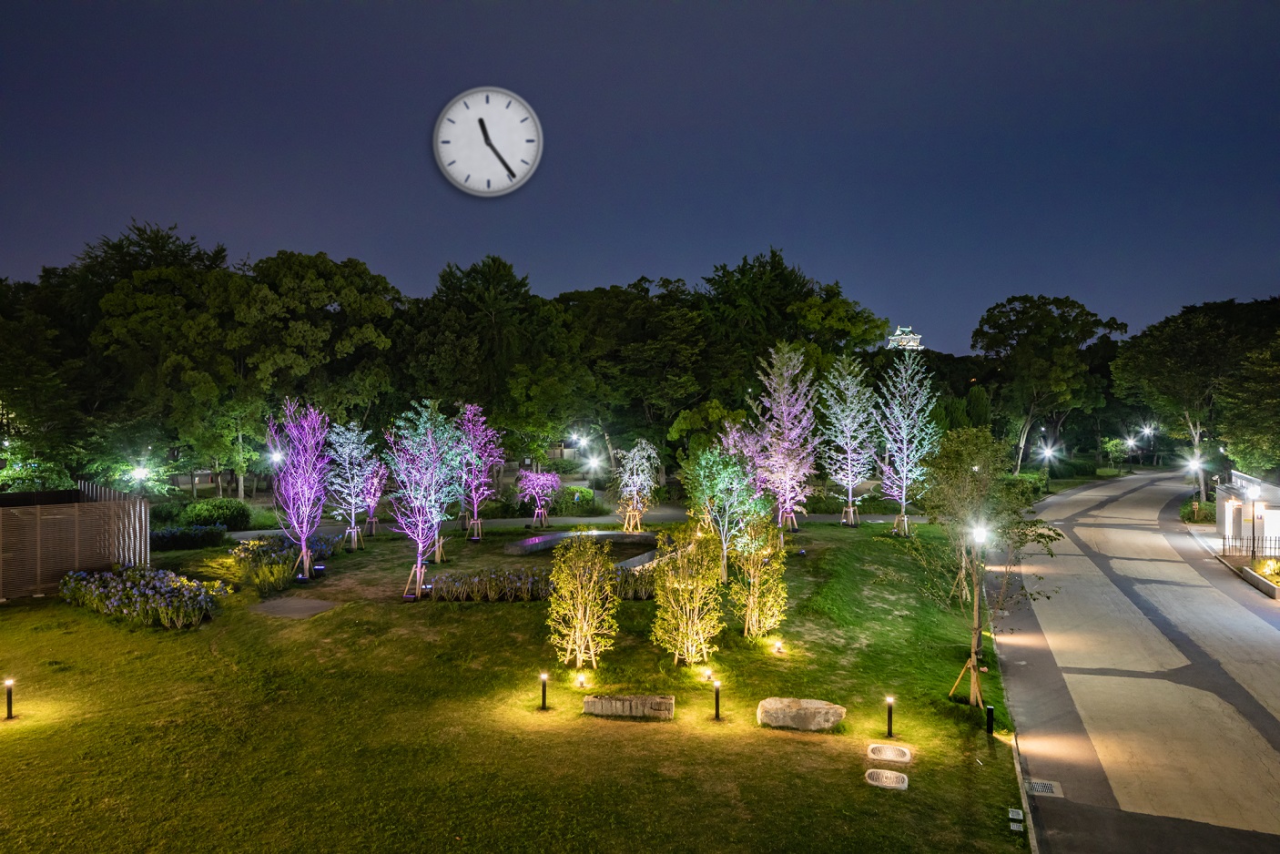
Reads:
11,24
